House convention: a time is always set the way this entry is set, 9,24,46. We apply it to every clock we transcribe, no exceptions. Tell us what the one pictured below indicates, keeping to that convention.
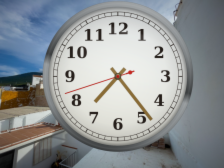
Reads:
7,23,42
